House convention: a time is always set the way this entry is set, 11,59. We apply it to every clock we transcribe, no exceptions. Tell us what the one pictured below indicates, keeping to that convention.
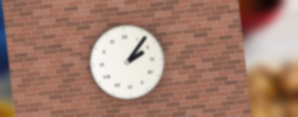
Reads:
2,07
